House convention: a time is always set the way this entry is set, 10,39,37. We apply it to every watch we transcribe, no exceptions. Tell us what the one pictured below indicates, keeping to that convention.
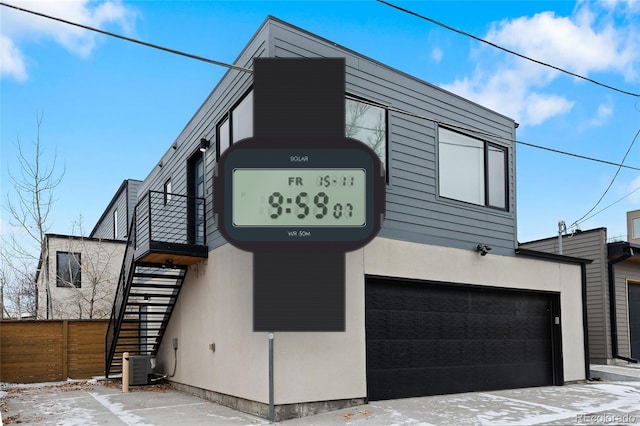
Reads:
9,59,07
